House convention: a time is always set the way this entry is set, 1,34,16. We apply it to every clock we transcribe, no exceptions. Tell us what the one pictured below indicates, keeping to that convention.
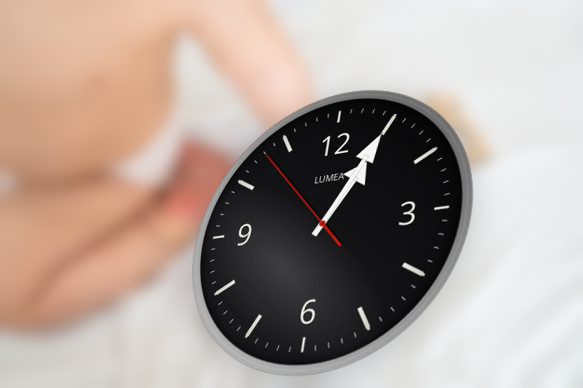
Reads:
1,04,53
